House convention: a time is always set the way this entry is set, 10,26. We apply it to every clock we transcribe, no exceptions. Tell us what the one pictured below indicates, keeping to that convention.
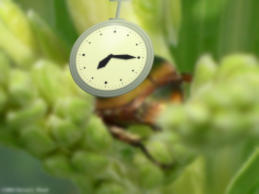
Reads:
7,15
